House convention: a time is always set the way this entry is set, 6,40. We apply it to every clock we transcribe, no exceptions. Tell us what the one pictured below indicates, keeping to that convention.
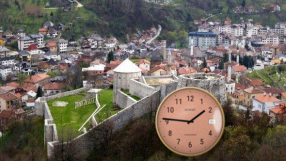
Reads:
1,46
